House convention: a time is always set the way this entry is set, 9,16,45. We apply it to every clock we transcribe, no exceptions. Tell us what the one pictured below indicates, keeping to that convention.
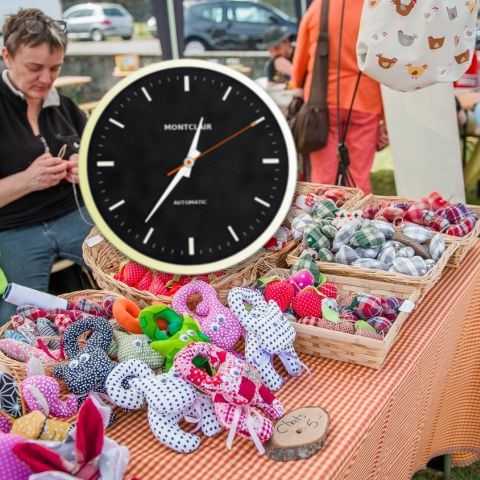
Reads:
12,36,10
